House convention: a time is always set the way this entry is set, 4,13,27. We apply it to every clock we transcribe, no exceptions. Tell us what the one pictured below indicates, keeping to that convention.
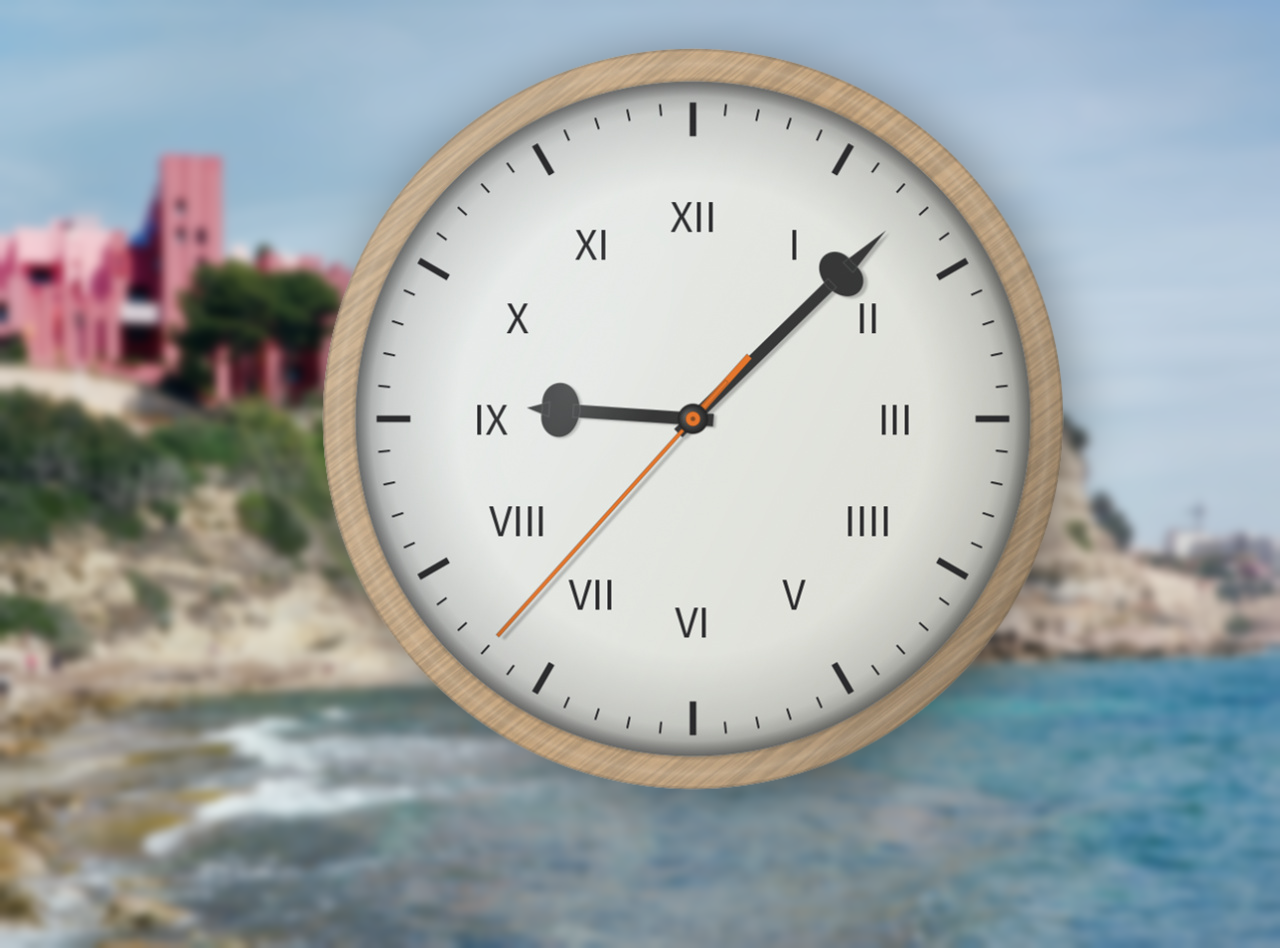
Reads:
9,07,37
